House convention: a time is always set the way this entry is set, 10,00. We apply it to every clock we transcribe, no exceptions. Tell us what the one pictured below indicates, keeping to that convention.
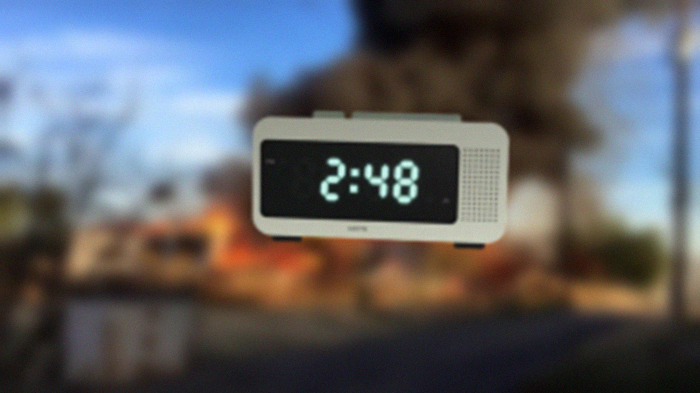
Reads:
2,48
